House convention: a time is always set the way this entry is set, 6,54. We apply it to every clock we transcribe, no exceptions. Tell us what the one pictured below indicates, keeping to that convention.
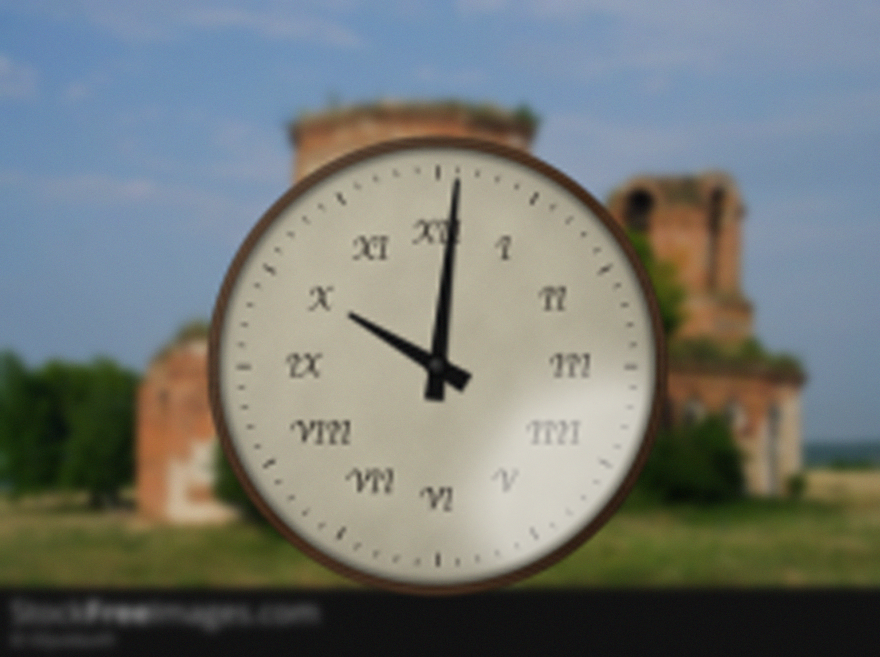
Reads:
10,01
